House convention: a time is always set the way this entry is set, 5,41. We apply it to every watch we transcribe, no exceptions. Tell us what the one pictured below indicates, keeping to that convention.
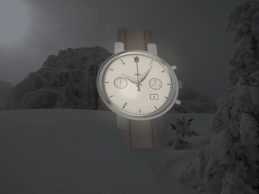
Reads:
10,06
